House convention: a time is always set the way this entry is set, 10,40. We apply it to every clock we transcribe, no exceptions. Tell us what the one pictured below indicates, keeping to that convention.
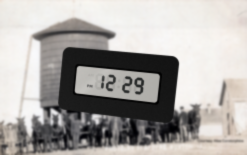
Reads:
12,29
